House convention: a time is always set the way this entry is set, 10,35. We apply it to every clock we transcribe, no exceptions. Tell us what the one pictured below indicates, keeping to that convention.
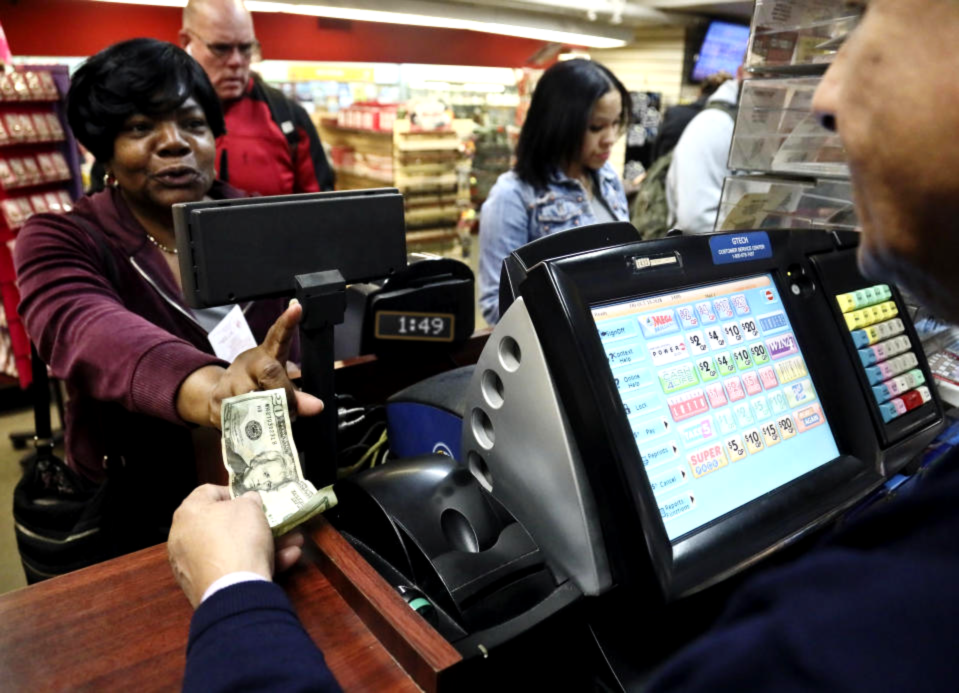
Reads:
1,49
